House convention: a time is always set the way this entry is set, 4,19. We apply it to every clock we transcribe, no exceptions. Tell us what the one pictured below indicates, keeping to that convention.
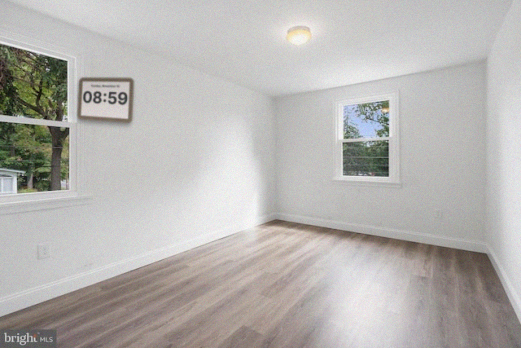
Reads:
8,59
